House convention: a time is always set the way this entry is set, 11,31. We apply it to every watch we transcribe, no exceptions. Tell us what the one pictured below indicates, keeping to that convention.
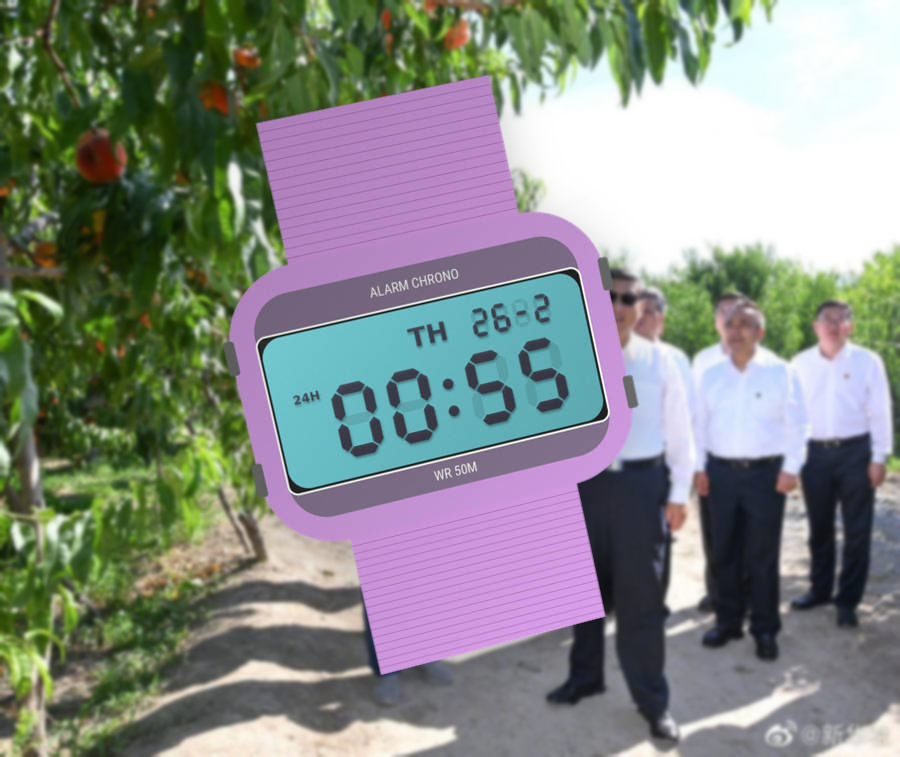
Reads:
0,55
